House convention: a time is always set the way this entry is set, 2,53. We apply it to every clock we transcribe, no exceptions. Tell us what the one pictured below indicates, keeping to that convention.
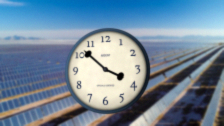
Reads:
3,52
